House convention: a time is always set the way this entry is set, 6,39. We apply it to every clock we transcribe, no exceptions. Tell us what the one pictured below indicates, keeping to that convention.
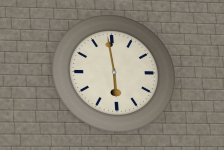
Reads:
5,59
